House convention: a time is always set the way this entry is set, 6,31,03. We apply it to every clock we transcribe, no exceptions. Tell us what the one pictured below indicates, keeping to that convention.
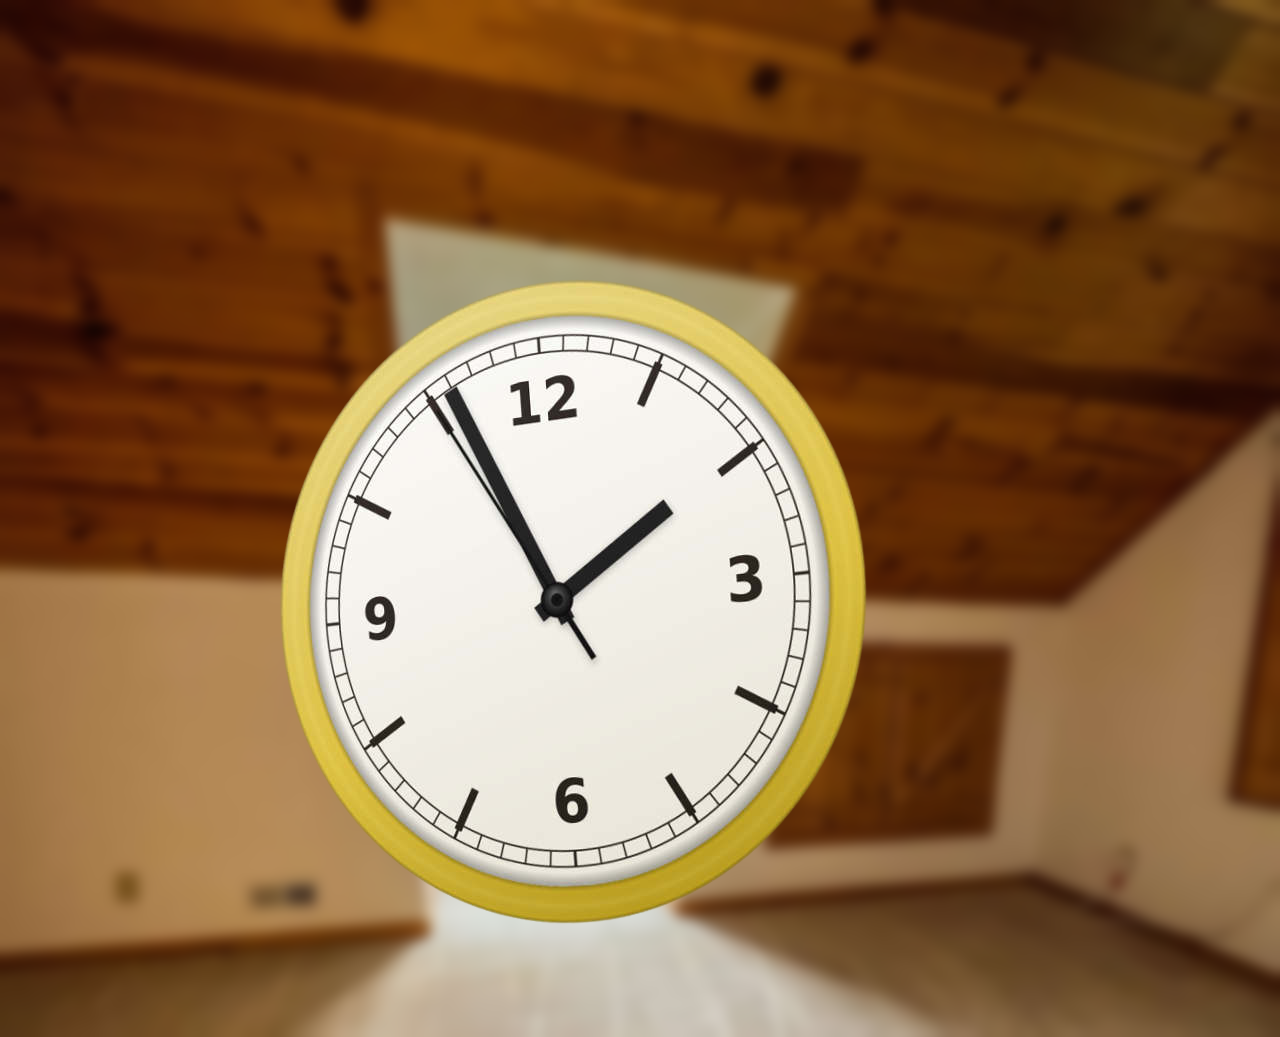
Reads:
1,55,55
